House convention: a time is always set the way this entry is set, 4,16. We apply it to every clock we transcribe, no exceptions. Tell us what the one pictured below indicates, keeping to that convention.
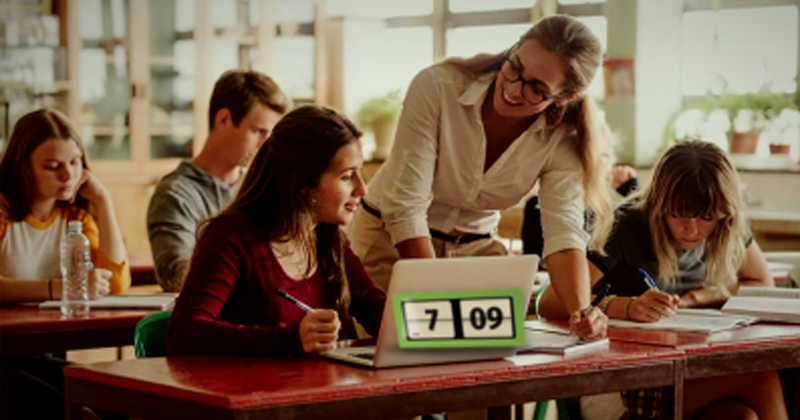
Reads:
7,09
